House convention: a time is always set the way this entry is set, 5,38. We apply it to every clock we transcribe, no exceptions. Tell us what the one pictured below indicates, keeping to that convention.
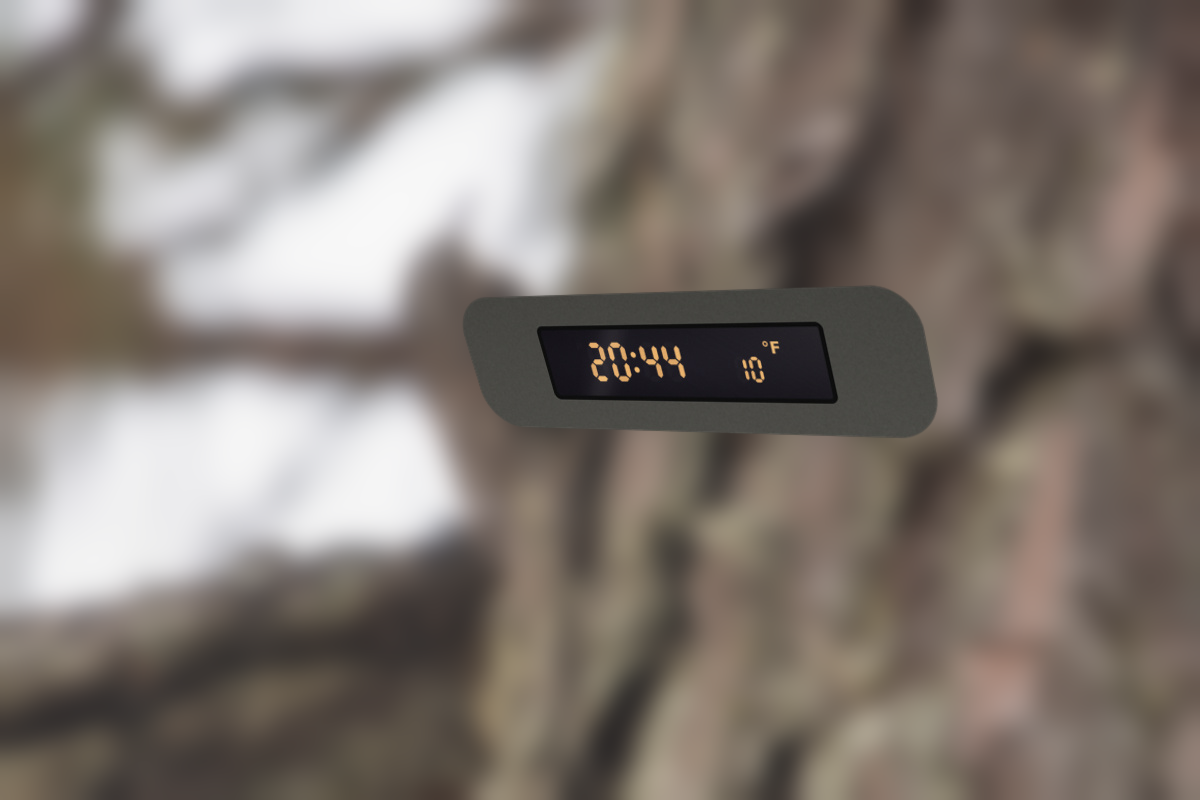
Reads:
20,44
